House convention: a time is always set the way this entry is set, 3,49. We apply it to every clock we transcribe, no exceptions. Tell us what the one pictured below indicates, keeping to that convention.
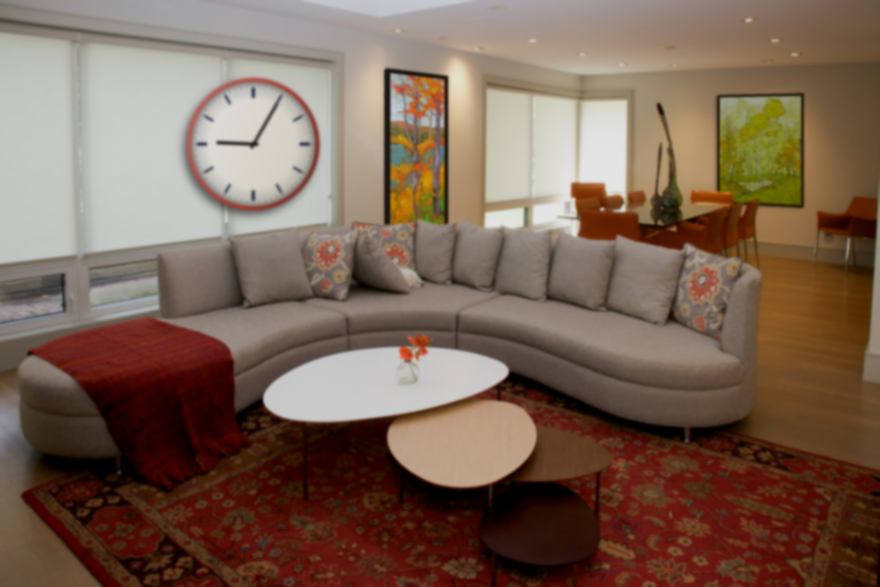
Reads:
9,05
